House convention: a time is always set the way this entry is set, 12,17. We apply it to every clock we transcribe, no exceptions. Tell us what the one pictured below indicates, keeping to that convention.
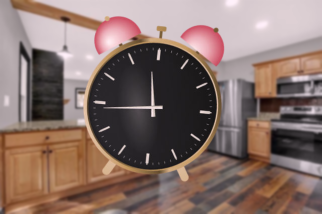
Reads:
11,44
